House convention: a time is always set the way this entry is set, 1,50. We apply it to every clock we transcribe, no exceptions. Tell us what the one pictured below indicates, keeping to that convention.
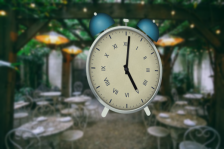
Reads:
5,01
